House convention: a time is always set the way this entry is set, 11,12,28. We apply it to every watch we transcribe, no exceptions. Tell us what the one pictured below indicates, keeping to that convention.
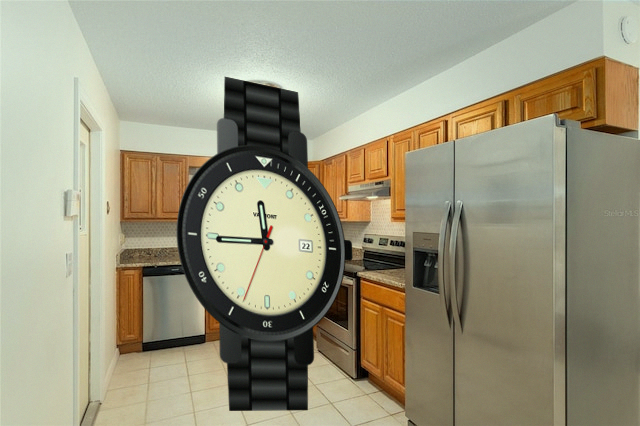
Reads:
11,44,34
